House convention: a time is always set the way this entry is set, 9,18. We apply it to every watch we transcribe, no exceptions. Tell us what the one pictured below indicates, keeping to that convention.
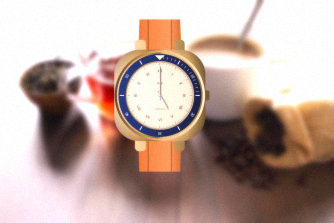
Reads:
5,00
